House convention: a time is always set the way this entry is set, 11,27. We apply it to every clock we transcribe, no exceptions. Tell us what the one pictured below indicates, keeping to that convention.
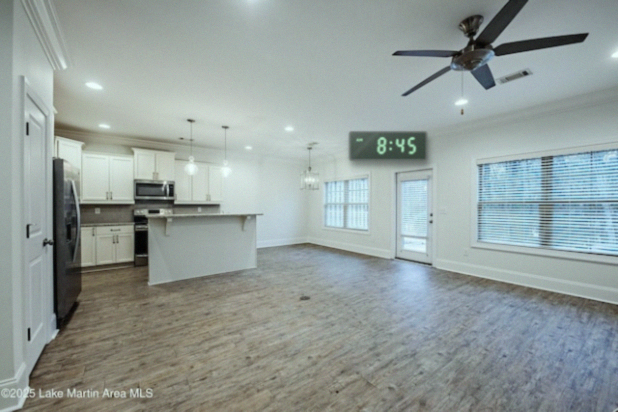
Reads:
8,45
